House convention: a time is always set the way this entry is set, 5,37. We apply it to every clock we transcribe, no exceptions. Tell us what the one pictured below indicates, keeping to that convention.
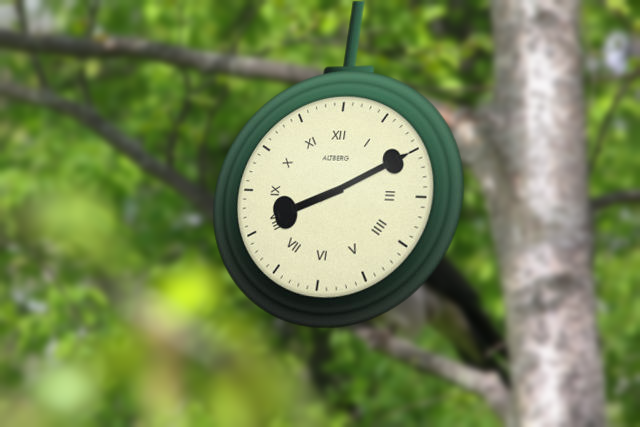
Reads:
8,10
